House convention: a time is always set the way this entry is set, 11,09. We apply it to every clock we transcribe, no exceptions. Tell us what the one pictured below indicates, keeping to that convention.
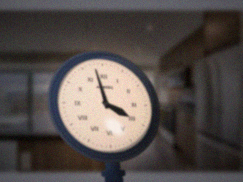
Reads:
3,58
